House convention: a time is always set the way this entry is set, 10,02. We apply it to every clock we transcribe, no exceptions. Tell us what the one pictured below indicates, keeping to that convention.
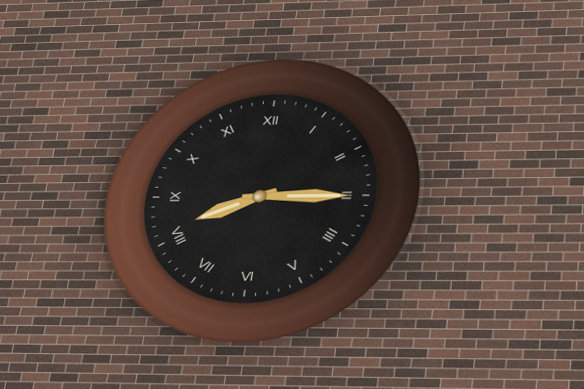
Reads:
8,15
